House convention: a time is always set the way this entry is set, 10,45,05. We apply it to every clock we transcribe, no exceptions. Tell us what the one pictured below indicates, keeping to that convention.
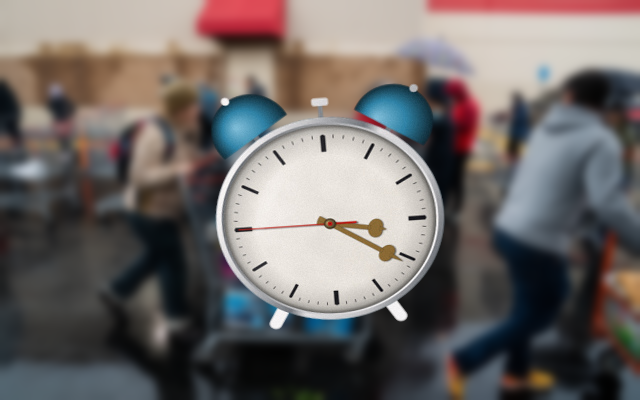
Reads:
3,20,45
